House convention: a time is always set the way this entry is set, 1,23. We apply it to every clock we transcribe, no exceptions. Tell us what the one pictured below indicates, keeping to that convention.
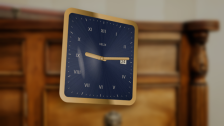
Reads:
9,14
